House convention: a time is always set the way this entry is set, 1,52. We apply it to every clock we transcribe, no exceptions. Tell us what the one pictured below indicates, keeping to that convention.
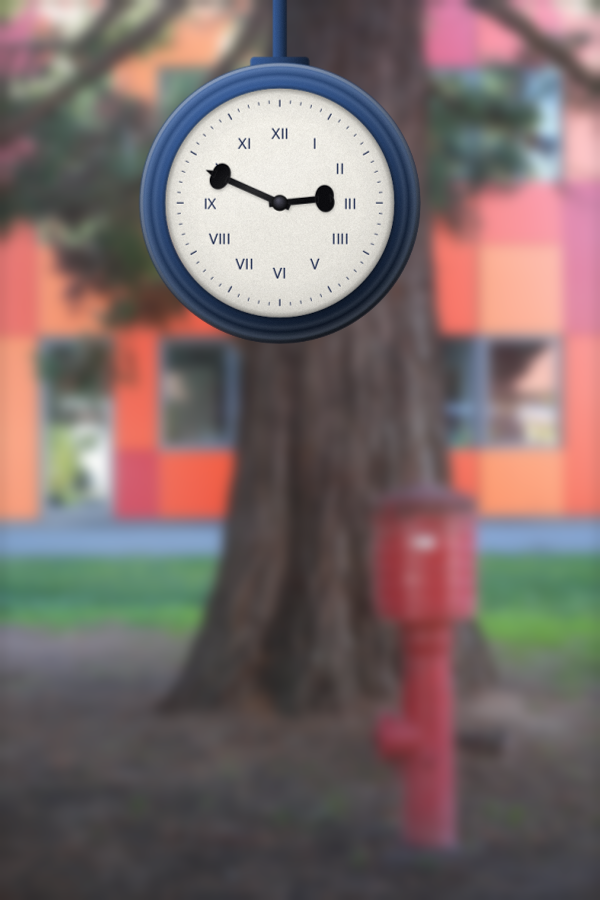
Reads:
2,49
